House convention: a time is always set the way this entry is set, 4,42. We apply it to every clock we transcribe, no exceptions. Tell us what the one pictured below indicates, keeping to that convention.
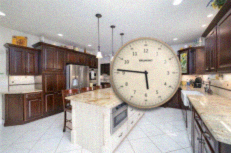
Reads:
5,46
